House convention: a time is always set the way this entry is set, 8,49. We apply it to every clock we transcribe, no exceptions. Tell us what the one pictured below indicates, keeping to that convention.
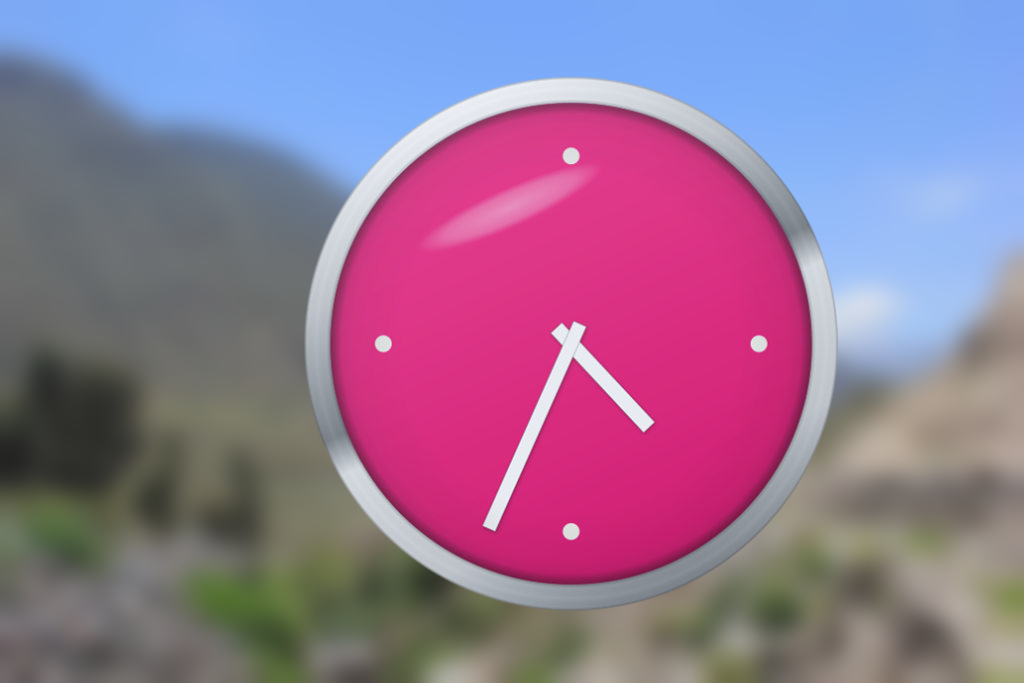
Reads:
4,34
